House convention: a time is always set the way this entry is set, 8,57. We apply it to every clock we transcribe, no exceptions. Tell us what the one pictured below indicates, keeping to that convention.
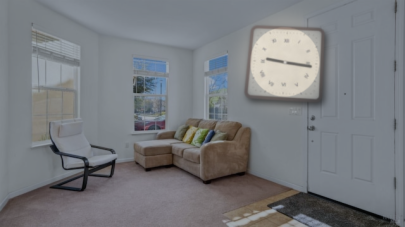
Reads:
9,16
